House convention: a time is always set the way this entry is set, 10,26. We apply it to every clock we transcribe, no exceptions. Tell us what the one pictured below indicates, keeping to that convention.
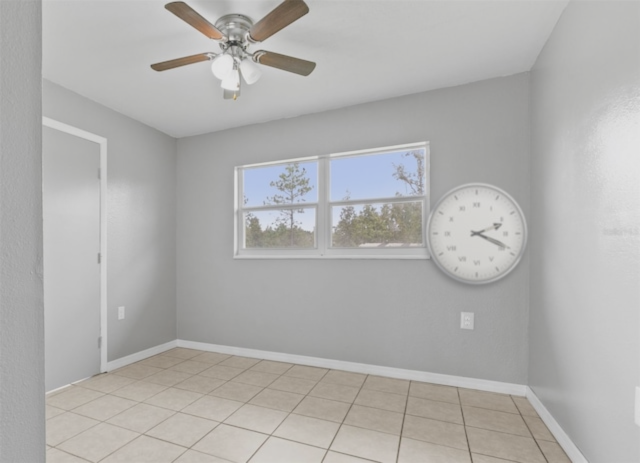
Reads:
2,19
